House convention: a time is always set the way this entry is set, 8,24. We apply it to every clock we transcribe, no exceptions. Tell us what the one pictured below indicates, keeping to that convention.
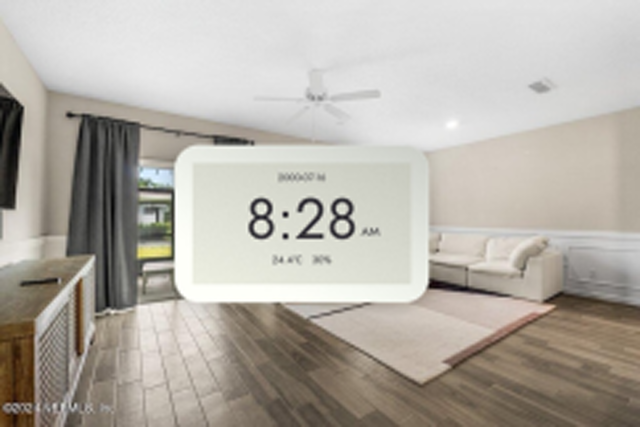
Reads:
8,28
